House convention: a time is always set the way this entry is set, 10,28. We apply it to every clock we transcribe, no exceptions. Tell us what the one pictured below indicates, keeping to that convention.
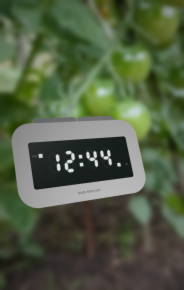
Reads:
12,44
